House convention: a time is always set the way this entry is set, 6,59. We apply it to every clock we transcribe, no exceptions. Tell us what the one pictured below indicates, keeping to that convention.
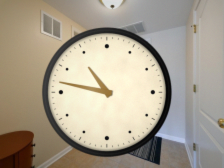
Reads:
10,47
